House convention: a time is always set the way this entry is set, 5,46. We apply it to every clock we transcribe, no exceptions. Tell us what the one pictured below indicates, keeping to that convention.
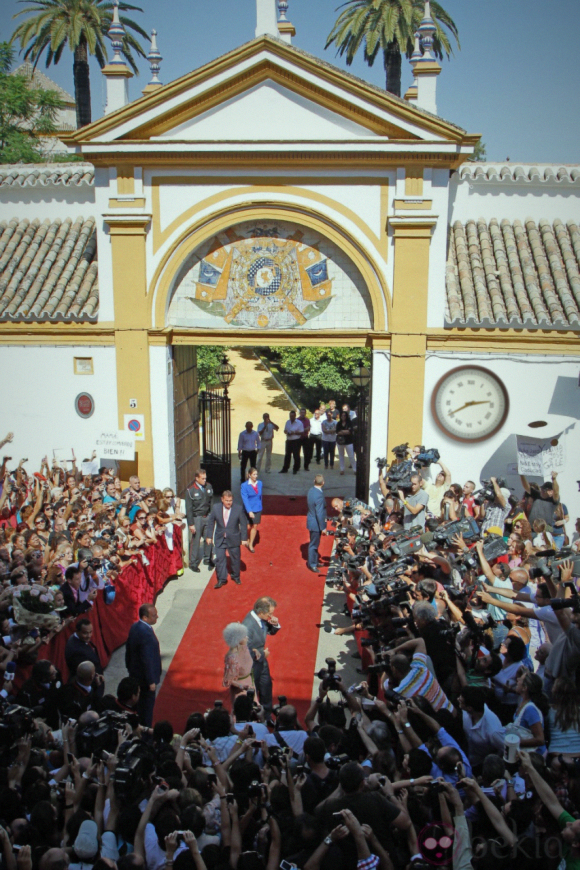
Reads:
2,40
